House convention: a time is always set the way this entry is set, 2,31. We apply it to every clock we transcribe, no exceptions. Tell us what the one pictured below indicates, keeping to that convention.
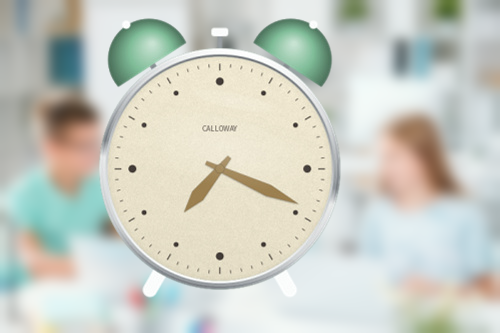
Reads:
7,19
